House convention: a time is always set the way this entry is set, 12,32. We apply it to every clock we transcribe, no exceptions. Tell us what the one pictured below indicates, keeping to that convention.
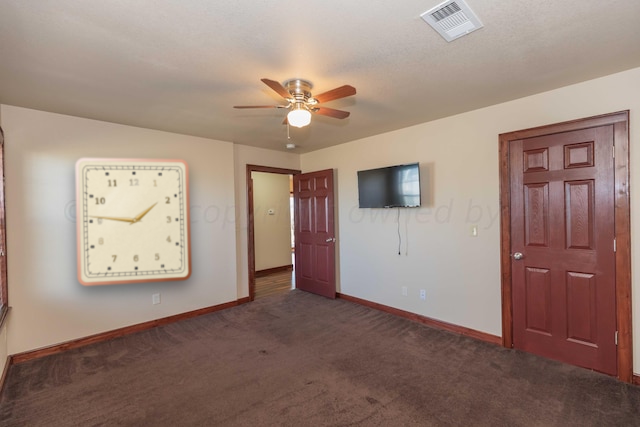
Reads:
1,46
